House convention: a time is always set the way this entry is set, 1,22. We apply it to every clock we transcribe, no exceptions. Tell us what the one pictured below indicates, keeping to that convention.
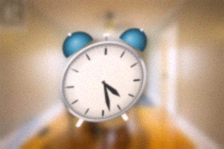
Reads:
4,28
